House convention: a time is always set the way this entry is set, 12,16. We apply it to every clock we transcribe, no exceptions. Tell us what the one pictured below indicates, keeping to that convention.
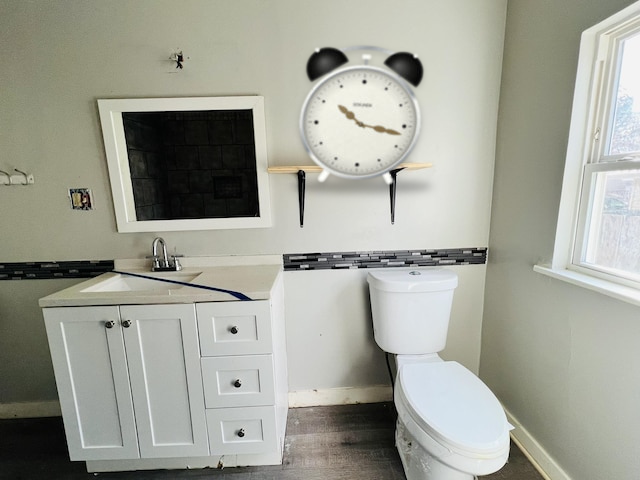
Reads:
10,17
